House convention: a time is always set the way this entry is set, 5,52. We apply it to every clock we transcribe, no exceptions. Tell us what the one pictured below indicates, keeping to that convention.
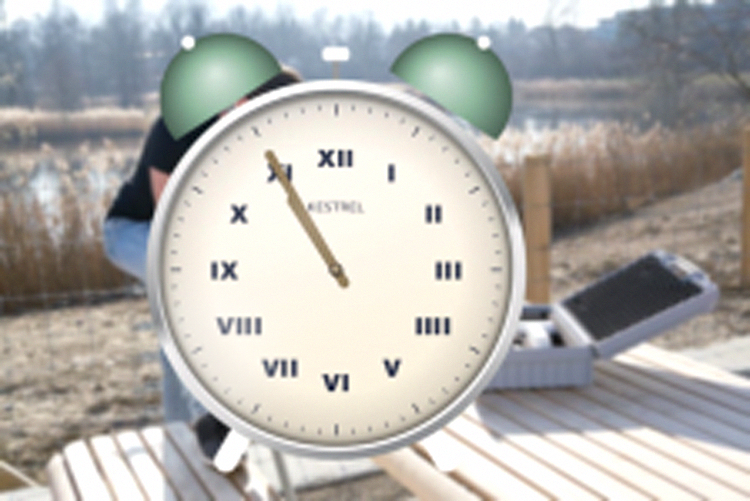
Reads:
10,55
